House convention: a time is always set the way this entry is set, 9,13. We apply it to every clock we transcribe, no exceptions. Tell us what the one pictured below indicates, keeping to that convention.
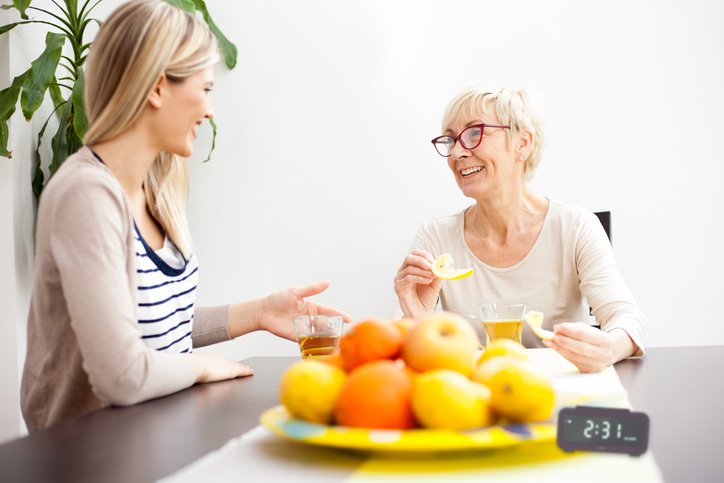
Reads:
2,31
